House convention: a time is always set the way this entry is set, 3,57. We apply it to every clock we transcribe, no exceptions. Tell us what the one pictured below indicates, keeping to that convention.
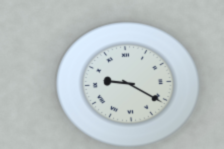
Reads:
9,21
